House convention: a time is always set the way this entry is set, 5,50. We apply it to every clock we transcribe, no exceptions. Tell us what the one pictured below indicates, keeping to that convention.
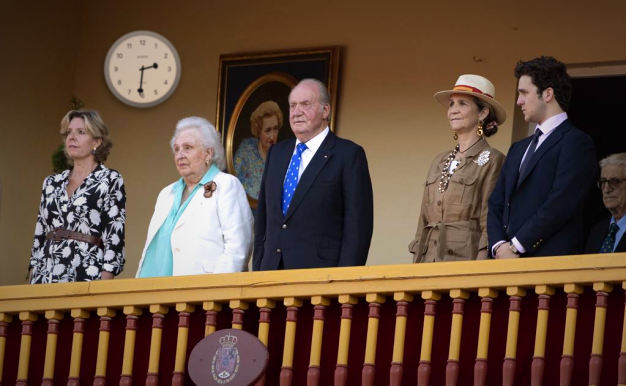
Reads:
2,31
